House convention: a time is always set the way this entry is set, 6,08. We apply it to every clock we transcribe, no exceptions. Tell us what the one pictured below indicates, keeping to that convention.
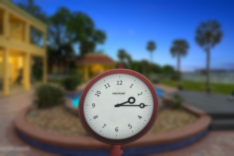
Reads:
2,15
